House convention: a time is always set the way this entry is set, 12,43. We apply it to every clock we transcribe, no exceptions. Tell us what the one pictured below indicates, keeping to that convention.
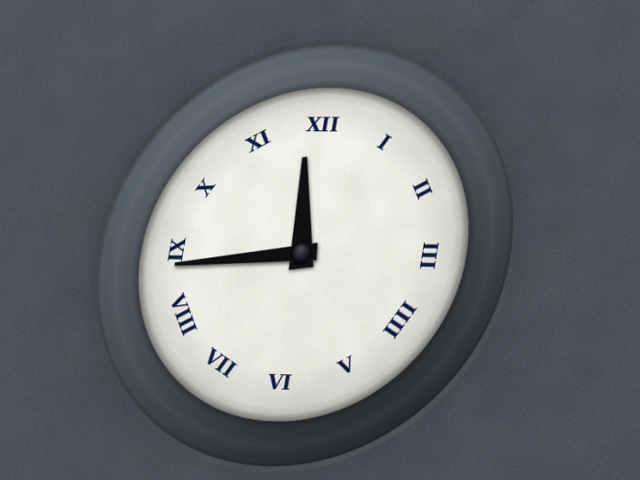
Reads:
11,44
